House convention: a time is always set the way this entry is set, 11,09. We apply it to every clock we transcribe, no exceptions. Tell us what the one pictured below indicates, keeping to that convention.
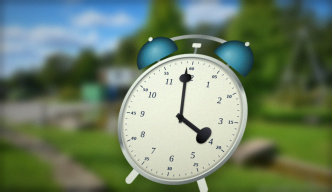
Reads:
3,59
